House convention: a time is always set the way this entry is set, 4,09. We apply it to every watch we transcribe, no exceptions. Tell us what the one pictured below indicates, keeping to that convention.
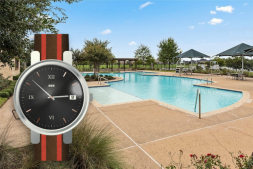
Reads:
2,52
